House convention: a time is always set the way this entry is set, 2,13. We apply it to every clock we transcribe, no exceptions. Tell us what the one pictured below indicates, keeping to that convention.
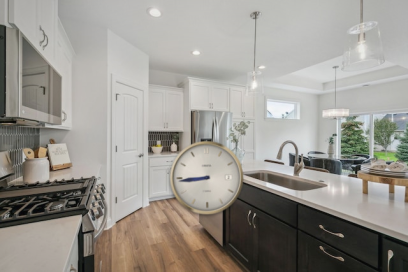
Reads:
8,44
